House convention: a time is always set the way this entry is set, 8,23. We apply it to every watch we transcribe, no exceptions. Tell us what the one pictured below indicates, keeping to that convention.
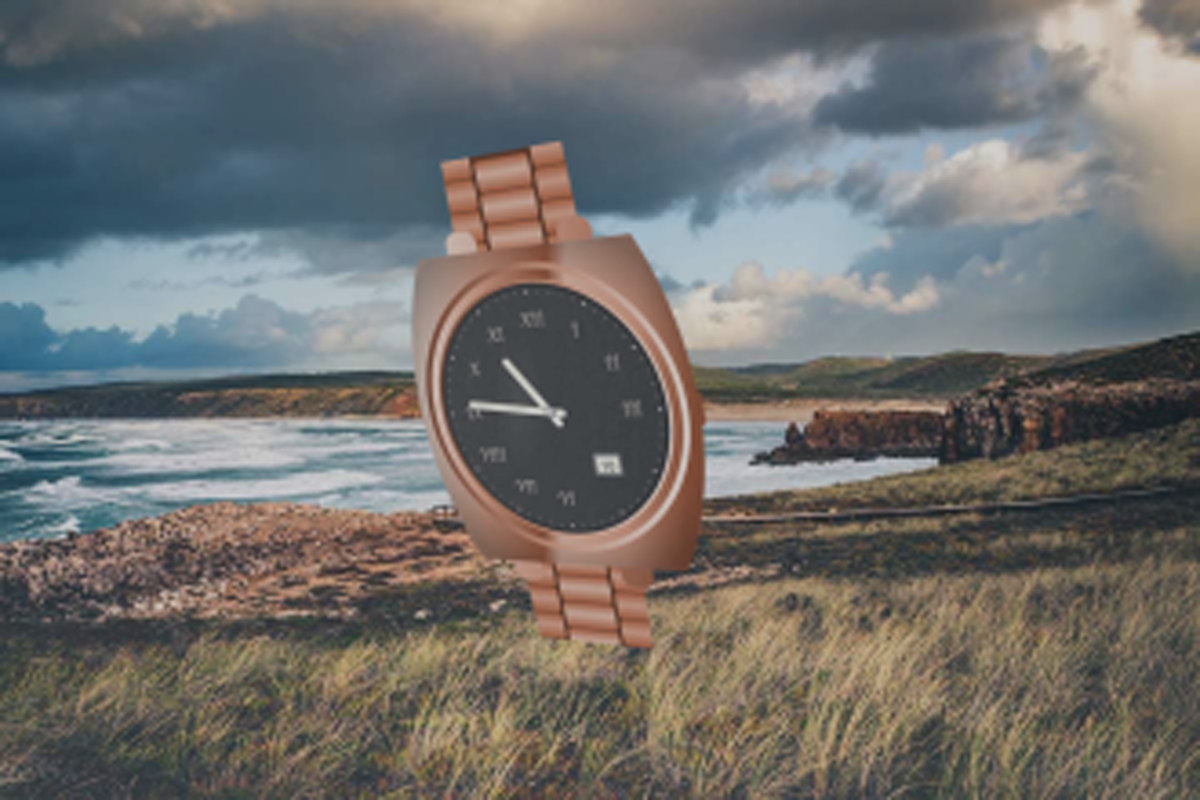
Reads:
10,46
